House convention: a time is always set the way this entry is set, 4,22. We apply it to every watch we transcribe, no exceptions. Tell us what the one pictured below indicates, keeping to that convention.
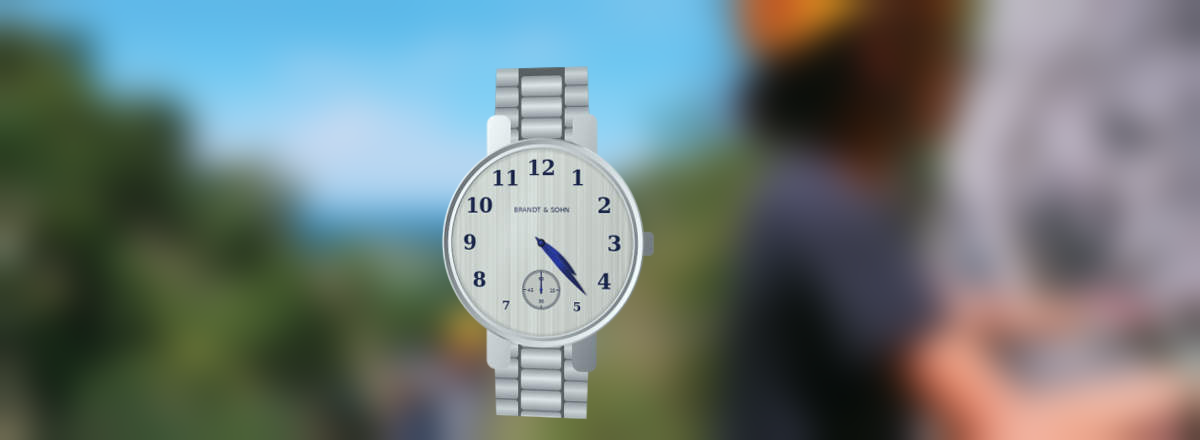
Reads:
4,23
